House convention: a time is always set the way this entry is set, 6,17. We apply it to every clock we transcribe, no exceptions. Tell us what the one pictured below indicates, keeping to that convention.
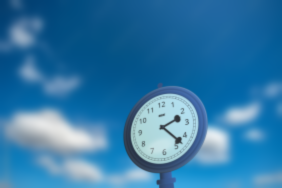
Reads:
2,23
